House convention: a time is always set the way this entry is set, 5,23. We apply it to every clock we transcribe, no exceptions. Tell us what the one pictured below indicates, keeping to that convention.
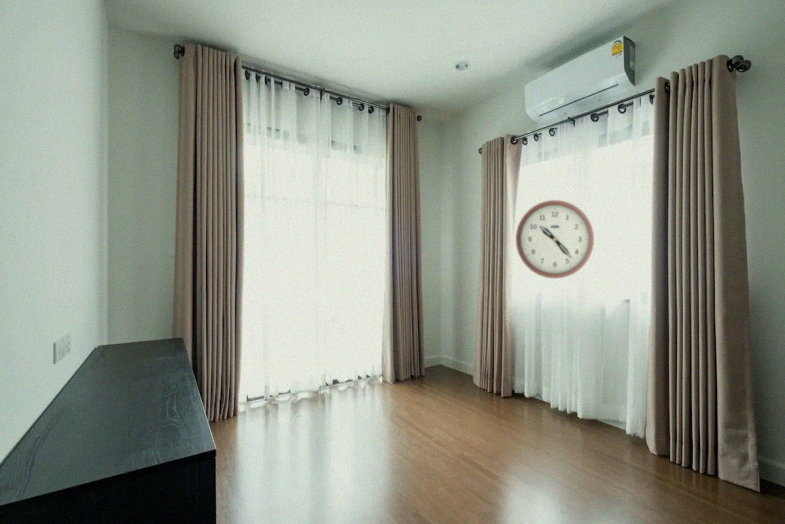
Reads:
10,23
